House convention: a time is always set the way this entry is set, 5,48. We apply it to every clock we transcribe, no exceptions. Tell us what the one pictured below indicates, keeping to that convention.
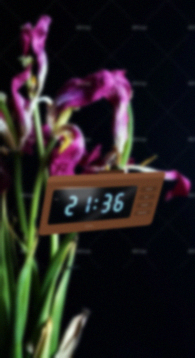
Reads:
21,36
